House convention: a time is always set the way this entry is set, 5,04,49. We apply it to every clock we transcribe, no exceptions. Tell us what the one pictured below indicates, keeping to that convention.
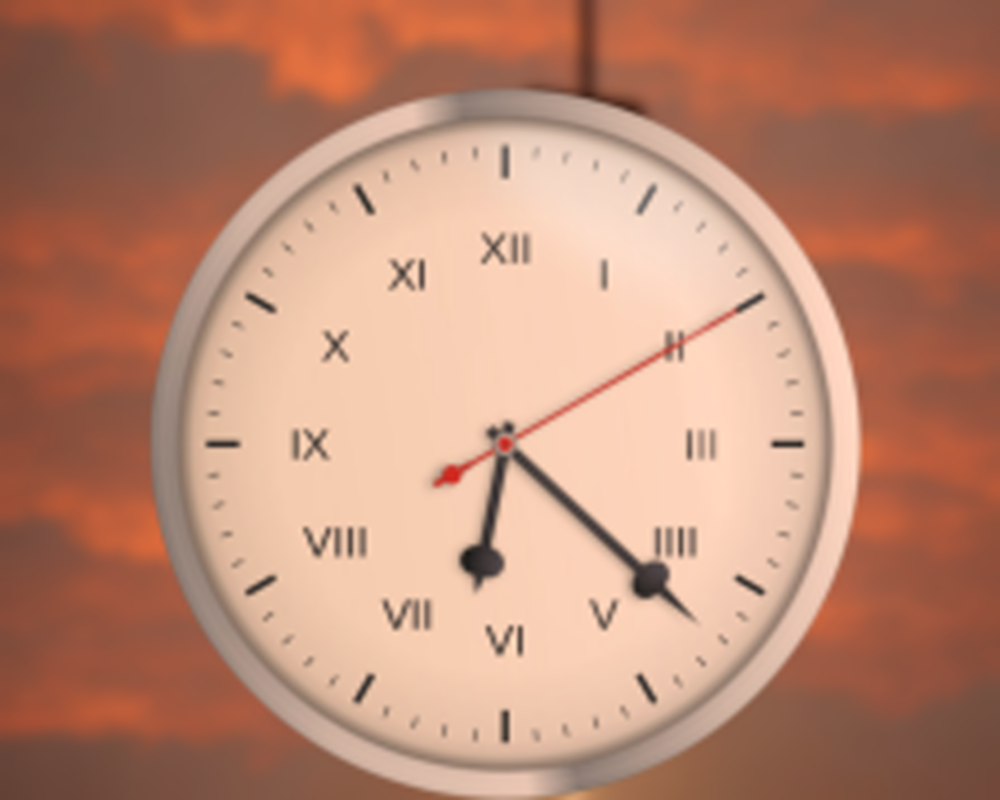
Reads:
6,22,10
